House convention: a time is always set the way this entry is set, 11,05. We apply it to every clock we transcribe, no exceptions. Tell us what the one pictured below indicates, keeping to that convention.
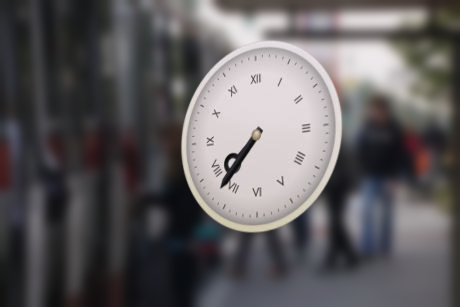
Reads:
7,37
